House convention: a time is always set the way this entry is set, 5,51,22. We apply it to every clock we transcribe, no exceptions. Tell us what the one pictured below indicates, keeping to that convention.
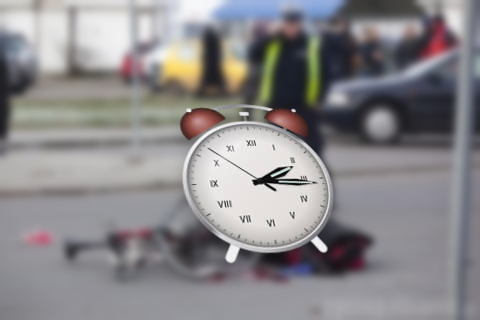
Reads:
2,15,52
